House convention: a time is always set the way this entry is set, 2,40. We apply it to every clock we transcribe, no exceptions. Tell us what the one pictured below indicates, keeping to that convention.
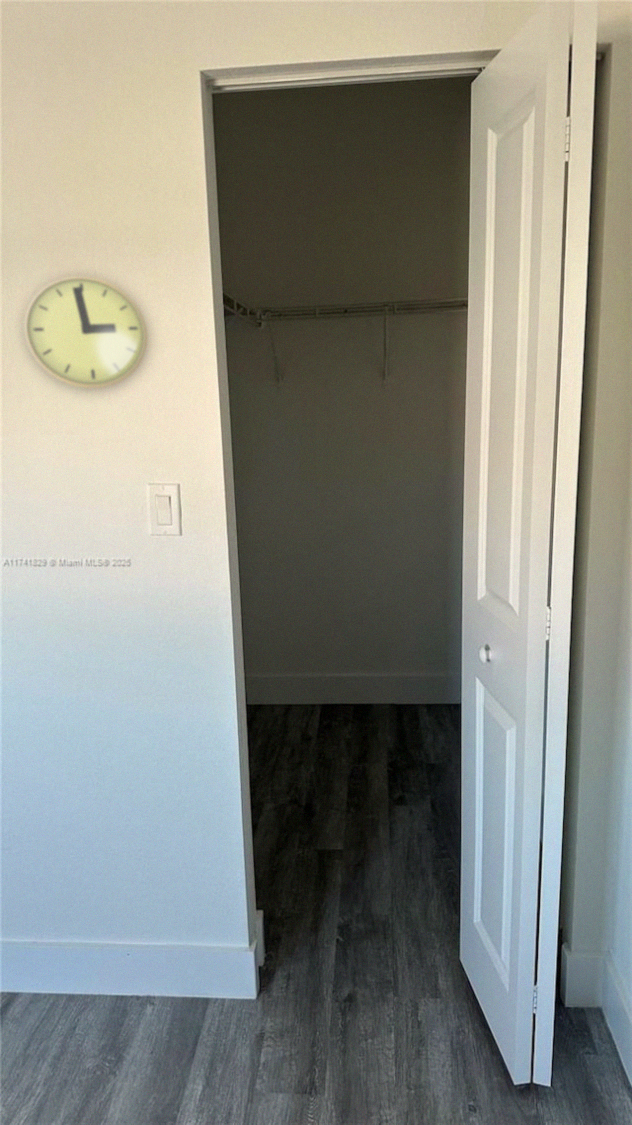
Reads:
2,59
